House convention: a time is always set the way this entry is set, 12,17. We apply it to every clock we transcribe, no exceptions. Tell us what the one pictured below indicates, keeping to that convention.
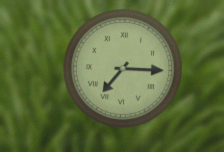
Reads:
7,15
